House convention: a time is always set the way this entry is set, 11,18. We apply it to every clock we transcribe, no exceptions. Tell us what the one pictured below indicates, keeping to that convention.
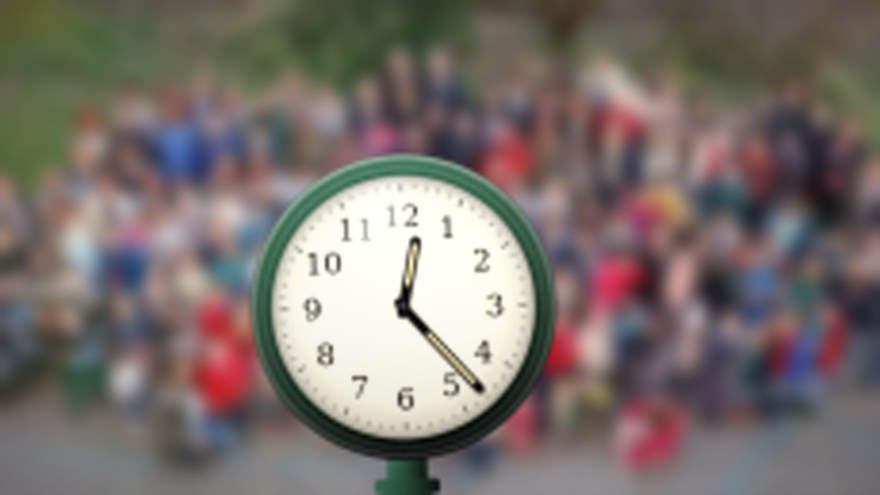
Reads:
12,23
